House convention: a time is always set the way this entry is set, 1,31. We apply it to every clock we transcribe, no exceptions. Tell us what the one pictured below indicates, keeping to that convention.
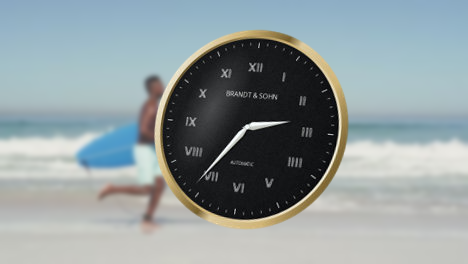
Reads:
2,36
